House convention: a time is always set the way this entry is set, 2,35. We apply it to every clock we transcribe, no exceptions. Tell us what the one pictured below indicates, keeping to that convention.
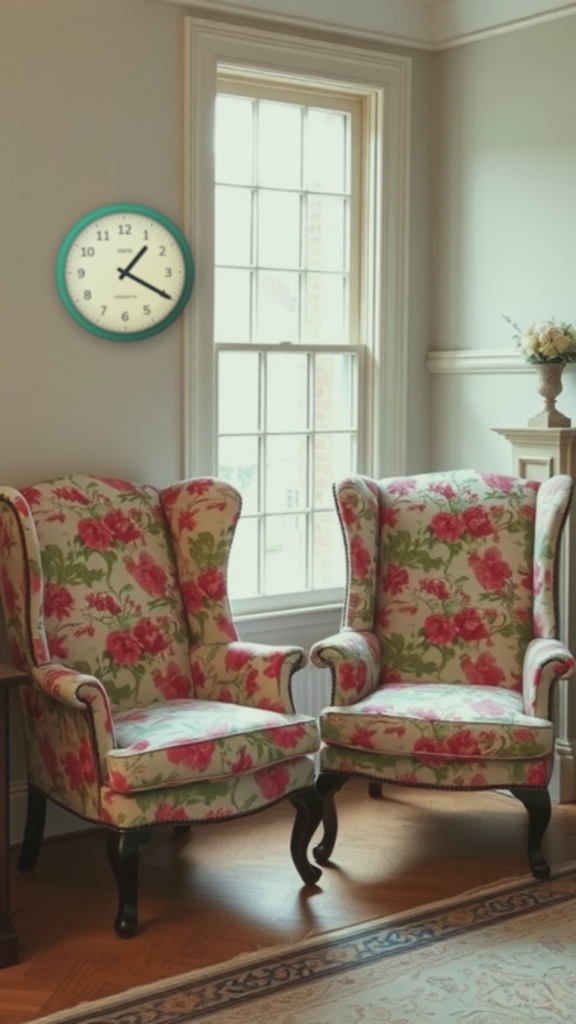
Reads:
1,20
